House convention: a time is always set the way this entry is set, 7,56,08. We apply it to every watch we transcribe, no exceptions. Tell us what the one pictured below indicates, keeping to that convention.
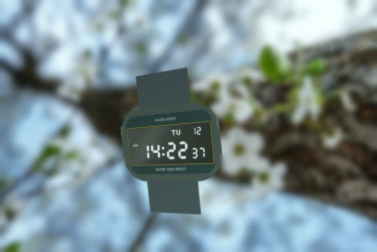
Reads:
14,22,37
